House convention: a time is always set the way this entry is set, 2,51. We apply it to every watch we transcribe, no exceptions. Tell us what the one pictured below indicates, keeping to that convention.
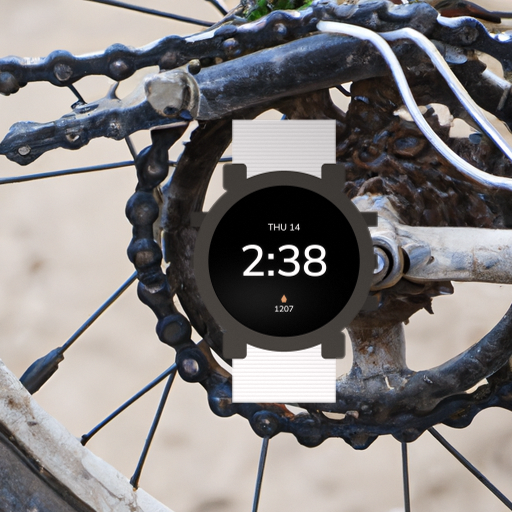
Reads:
2,38
